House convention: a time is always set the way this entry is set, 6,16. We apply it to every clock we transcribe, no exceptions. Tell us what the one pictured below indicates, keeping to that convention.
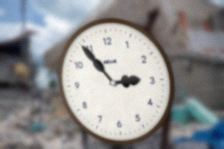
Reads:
2,54
